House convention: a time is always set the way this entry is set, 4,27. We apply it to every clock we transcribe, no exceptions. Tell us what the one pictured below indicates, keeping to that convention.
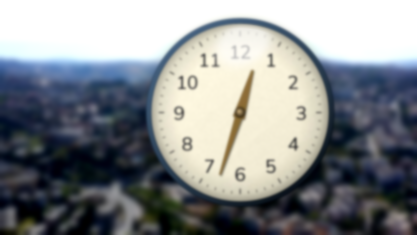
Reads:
12,33
